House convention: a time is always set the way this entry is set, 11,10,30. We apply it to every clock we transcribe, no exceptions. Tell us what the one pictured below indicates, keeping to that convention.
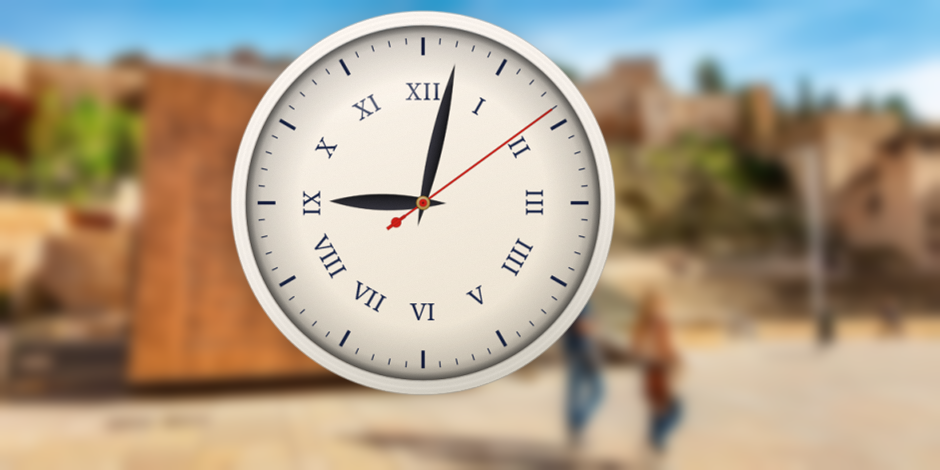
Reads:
9,02,09
